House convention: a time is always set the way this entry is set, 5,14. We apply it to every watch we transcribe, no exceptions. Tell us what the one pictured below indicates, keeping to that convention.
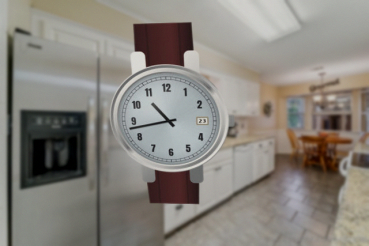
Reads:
10,43
